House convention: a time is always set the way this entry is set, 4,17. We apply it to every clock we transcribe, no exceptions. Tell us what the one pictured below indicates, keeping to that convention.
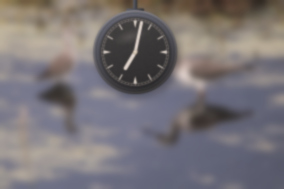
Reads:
7,02
